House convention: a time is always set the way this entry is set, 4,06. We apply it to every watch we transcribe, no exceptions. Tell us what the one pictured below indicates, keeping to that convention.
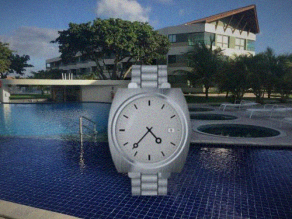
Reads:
4,37
